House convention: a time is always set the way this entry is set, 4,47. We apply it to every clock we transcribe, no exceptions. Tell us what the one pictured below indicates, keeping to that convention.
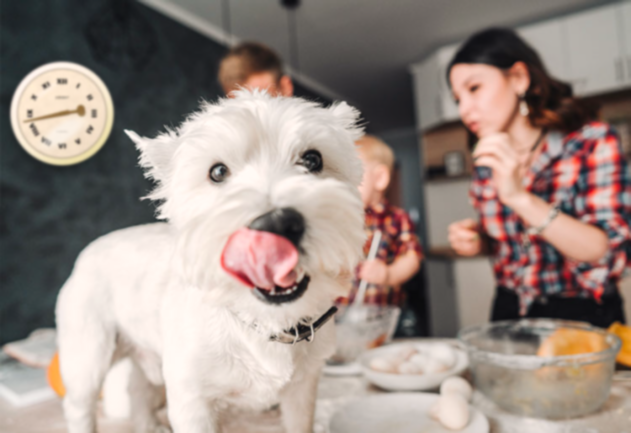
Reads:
2,43
